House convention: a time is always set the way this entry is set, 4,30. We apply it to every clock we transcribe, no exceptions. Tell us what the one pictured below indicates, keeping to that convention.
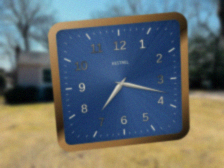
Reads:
7,18
